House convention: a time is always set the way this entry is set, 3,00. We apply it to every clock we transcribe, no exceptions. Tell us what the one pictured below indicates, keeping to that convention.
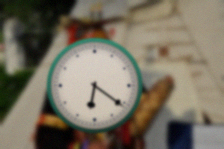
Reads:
6,21
